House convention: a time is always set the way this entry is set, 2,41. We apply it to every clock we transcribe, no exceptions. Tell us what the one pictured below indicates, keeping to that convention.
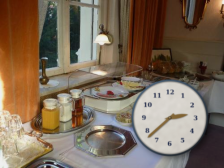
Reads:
2,38
